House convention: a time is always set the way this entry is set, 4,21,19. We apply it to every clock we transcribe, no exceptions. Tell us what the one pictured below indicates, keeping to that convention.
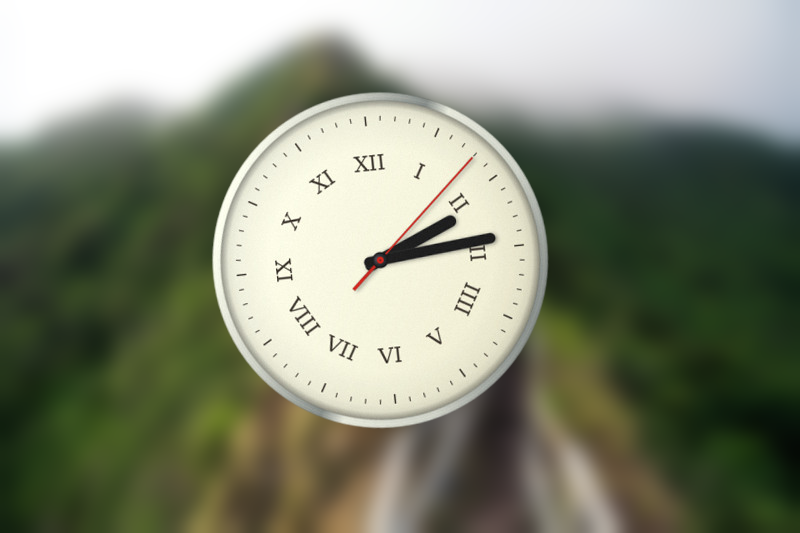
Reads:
2,14,08
